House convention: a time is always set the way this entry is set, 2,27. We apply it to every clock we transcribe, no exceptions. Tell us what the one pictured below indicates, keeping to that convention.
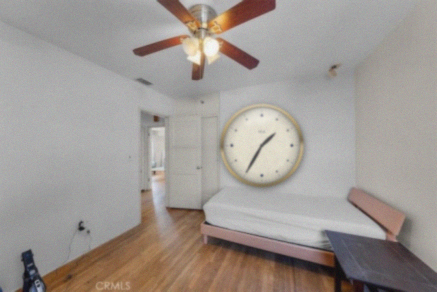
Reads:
1,35
